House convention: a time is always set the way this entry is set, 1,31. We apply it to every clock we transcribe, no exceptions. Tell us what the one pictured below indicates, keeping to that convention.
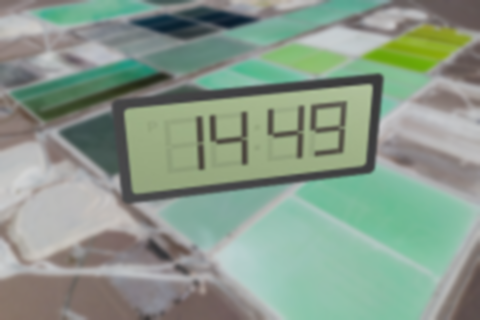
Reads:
14,49
